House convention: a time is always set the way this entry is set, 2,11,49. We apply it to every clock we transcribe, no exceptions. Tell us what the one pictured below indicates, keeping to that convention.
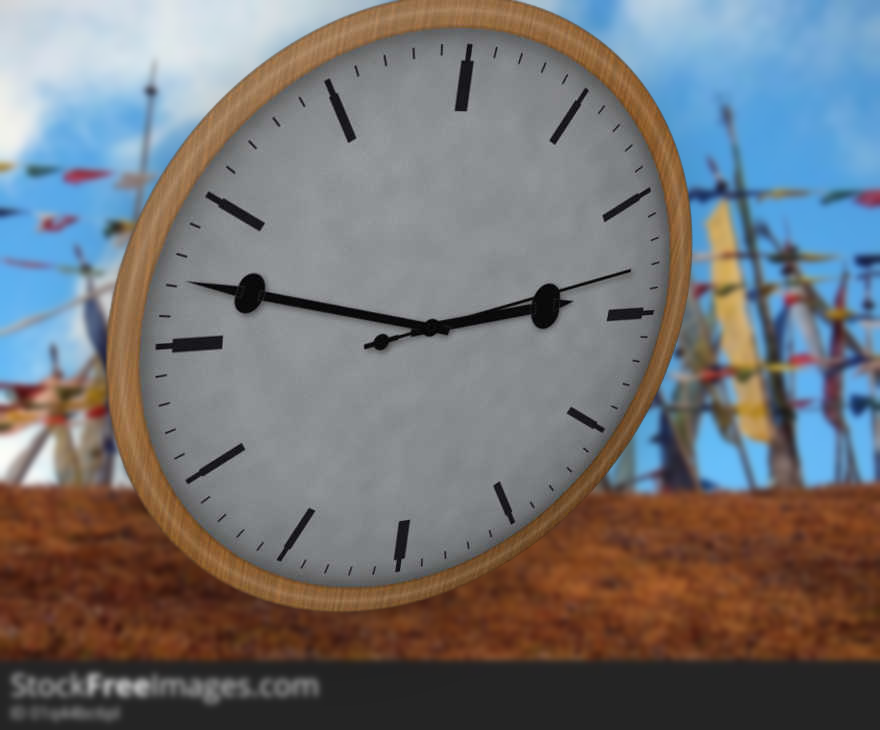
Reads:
2,47,13
